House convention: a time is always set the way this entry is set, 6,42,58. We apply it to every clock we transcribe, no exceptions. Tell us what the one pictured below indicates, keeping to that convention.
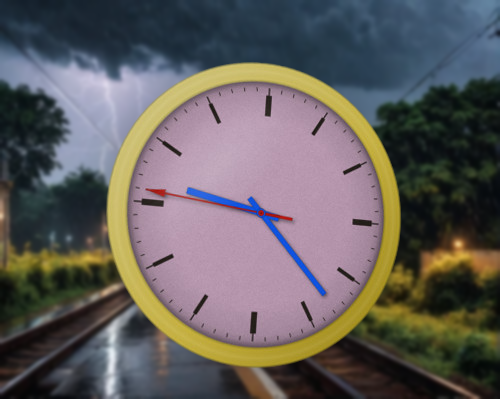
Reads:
9,22,46
